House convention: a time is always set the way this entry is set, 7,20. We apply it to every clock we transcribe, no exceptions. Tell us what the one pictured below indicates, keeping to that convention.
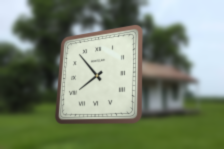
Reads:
7,53
